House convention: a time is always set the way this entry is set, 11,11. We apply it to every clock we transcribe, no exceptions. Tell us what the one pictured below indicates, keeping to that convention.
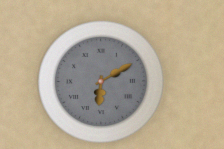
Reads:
6,10
